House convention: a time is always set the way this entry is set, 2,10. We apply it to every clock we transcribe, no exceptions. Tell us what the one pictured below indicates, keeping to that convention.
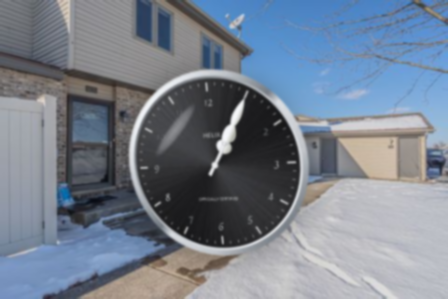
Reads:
1,05
